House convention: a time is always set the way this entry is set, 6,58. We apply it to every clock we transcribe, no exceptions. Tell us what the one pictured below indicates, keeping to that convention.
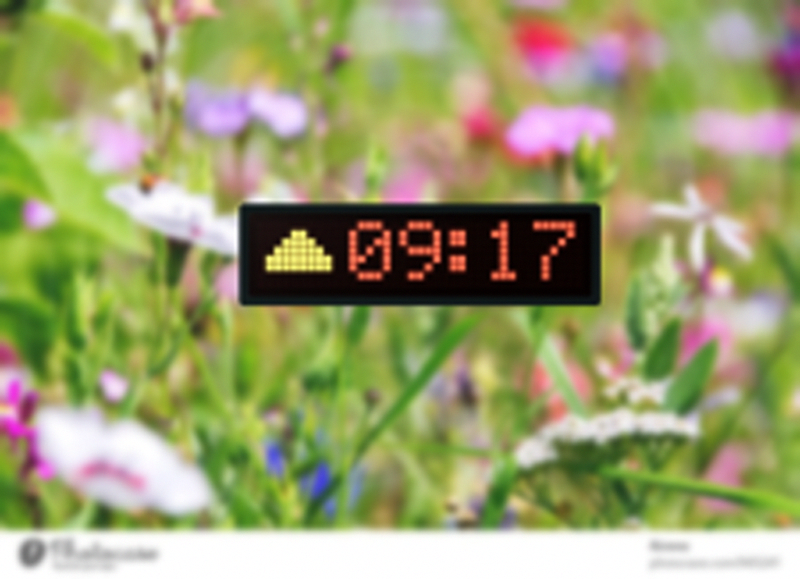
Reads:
9,17
